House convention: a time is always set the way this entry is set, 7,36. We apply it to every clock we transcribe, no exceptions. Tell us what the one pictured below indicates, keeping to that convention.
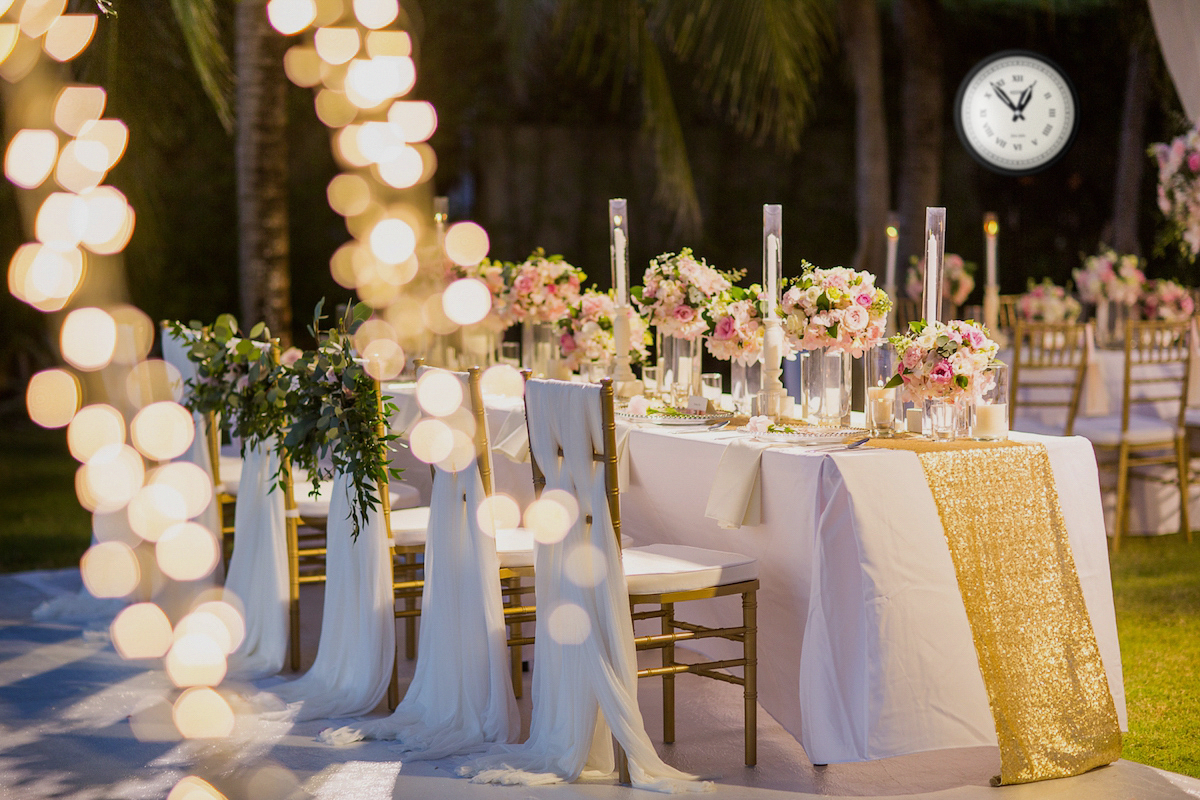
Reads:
12,53
